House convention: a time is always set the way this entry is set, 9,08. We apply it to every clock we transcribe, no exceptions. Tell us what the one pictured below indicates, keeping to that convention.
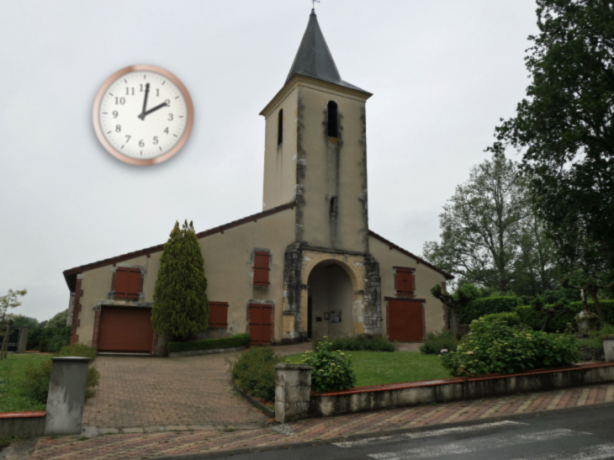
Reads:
2,01
